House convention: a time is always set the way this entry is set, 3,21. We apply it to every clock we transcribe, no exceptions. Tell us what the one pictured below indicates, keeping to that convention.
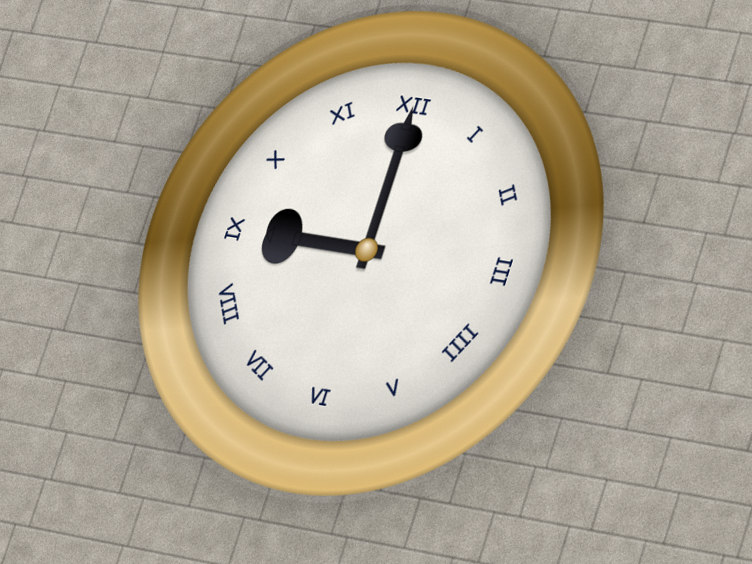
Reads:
9,00
